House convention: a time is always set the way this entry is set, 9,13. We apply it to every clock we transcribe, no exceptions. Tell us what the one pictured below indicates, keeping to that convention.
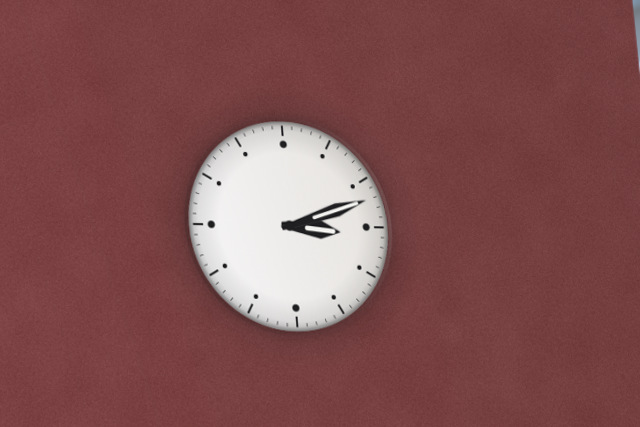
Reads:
3,12
